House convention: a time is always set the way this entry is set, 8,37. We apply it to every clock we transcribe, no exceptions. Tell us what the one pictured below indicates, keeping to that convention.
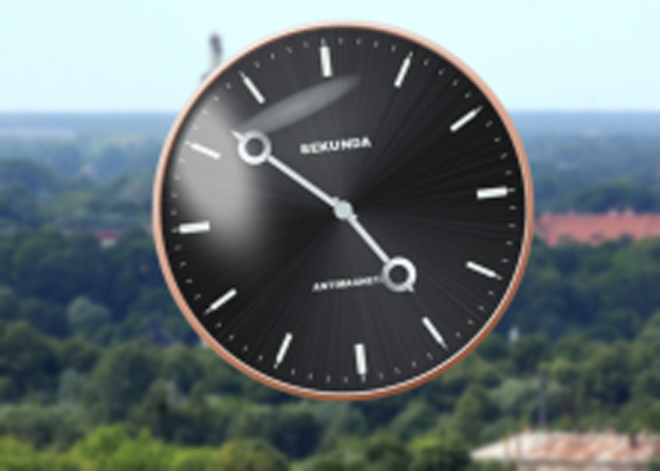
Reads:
4,52
